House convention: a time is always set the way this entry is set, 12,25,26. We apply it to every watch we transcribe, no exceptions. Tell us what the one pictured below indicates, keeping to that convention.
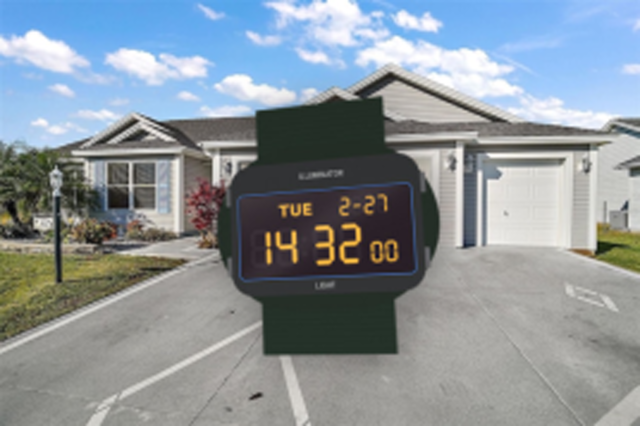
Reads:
14,32,00
